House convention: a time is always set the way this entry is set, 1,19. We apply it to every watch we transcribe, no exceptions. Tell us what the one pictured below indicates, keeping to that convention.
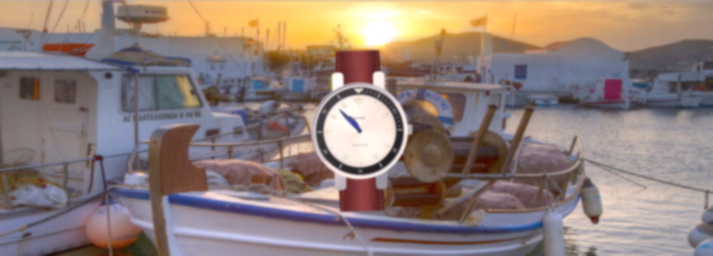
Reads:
10,53
